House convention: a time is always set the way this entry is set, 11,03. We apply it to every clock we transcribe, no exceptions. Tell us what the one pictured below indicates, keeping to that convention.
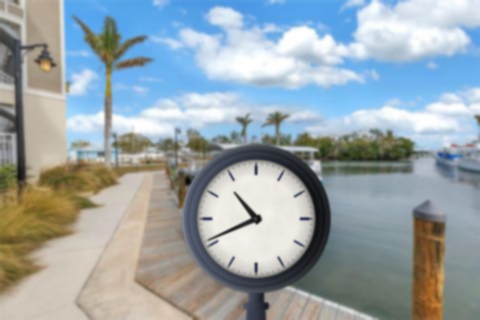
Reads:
10,41
